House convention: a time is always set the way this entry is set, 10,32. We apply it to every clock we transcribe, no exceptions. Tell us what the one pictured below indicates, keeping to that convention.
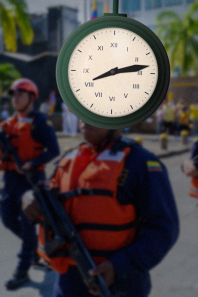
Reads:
8,13
